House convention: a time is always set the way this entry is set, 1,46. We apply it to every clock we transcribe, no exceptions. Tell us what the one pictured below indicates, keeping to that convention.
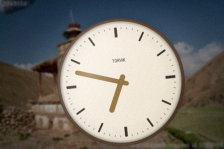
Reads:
6,48
